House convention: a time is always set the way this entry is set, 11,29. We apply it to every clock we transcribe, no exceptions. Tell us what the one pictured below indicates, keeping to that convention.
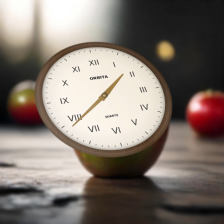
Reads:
1,39
